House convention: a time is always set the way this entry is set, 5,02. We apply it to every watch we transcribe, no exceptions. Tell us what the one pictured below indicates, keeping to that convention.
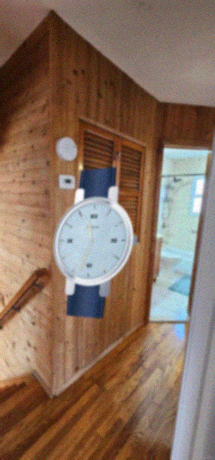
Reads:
11,33
